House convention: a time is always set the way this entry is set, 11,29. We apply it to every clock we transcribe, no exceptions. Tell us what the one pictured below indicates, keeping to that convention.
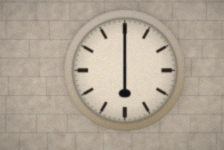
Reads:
6,00
